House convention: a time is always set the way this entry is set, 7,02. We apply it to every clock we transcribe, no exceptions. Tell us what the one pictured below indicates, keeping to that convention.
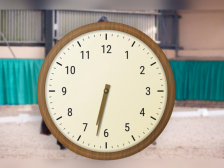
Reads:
6,32
